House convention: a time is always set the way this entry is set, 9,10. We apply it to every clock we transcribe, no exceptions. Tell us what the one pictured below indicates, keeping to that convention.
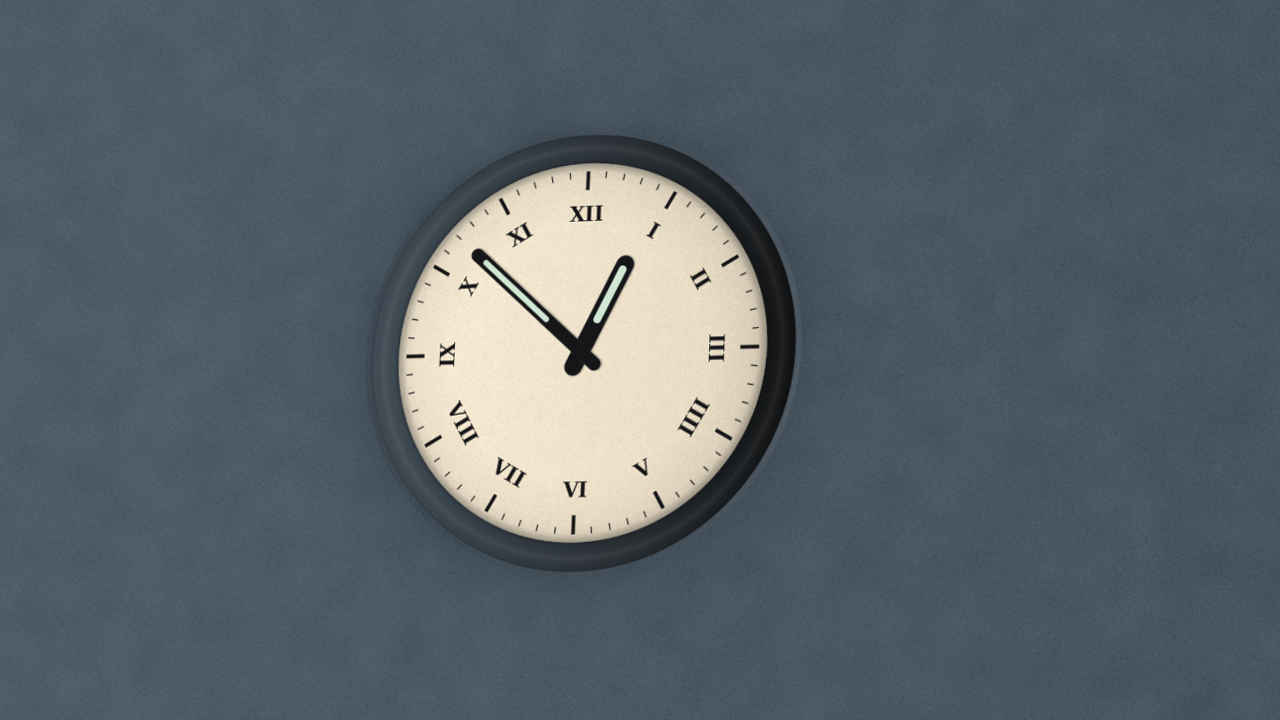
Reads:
12,52
